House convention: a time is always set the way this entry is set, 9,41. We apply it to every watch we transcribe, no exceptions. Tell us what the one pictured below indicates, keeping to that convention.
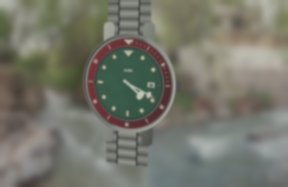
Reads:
4,19
